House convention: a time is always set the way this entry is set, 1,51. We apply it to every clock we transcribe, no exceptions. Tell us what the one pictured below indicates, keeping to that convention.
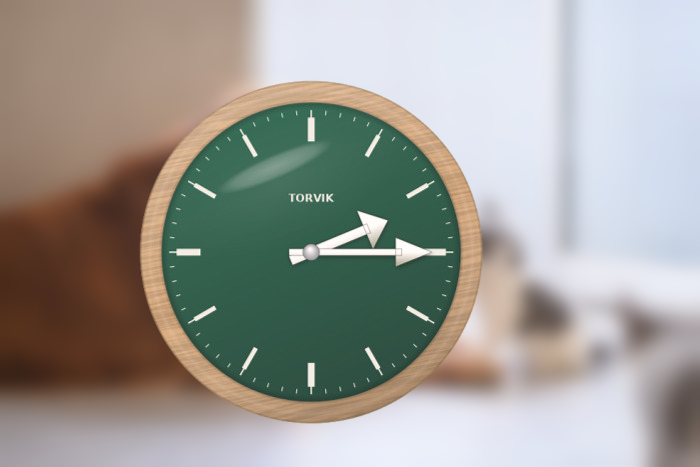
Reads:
2,15
